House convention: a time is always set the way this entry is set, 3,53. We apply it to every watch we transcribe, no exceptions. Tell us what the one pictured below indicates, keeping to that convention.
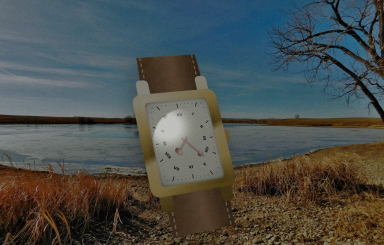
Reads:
7,23
